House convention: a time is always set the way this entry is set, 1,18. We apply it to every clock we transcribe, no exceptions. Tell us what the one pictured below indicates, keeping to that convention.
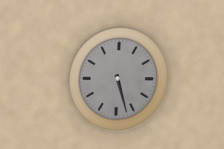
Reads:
5,27
